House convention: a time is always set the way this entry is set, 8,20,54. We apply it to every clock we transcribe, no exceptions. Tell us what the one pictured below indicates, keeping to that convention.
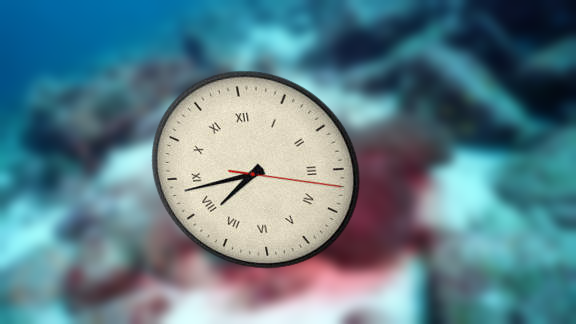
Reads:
7,43,17
